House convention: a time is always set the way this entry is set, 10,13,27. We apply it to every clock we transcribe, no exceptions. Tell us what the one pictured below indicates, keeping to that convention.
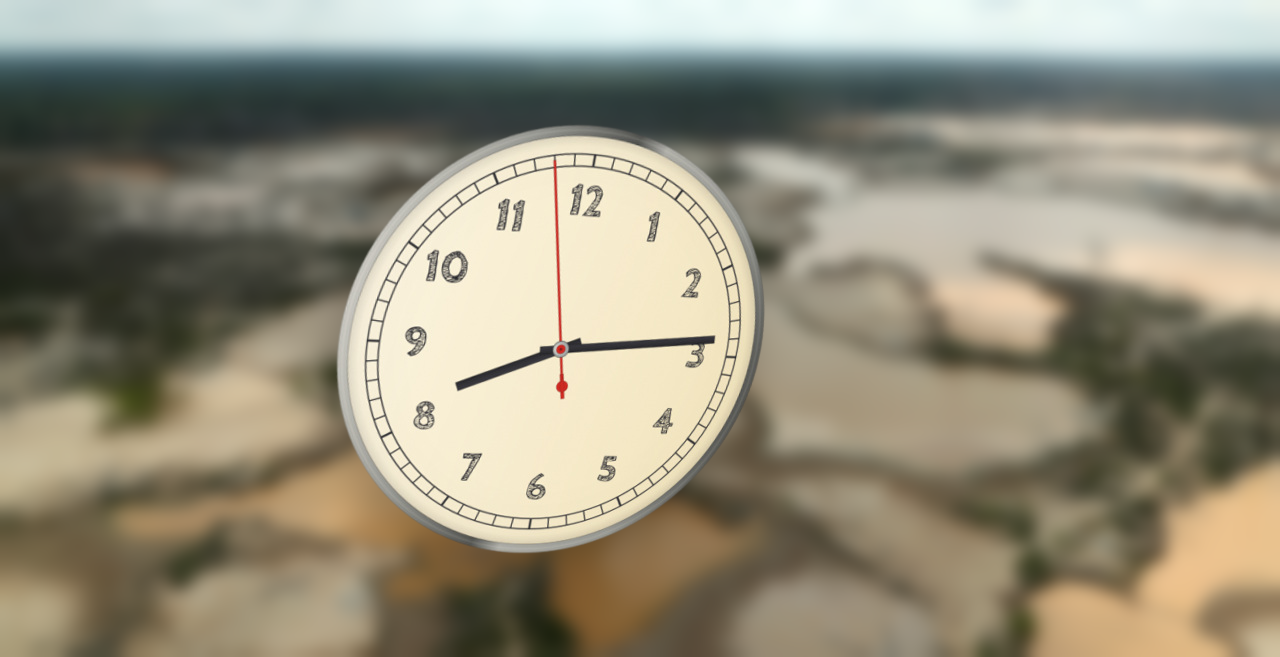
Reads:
8,13,58
